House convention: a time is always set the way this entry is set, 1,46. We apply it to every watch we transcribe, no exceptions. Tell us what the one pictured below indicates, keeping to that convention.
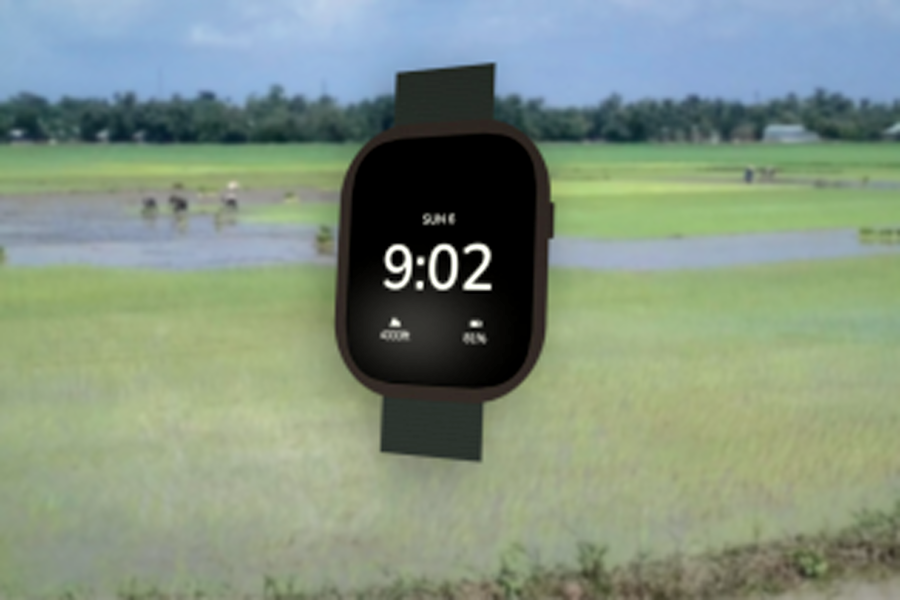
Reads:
9,02
